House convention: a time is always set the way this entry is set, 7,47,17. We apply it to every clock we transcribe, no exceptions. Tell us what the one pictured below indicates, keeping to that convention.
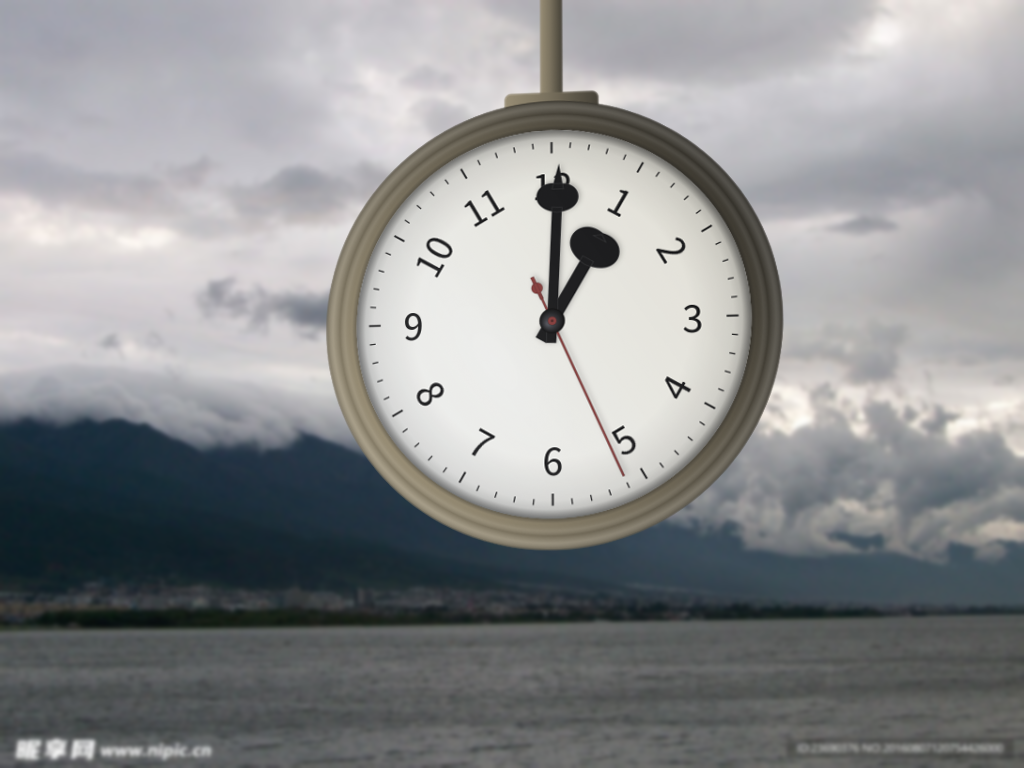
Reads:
1,00,26
